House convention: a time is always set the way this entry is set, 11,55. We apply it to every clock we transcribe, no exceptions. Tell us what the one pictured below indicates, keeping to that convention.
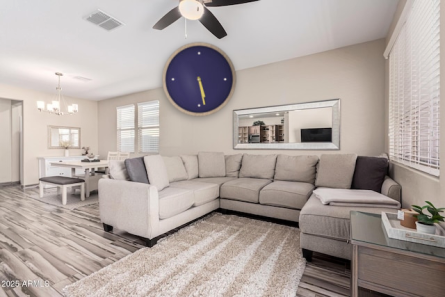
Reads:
5,28
